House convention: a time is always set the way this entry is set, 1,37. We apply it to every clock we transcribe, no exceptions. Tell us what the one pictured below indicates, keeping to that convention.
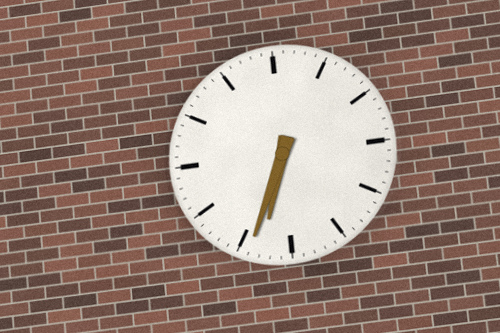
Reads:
6,34
